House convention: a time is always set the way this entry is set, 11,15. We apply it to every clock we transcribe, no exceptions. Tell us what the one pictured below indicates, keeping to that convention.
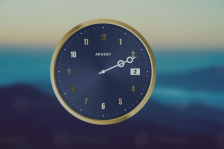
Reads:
2,11
